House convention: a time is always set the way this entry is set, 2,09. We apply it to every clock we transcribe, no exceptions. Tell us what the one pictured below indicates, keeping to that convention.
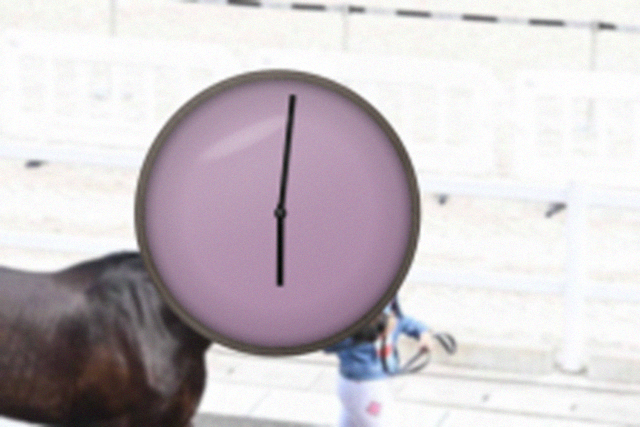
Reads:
6,01
